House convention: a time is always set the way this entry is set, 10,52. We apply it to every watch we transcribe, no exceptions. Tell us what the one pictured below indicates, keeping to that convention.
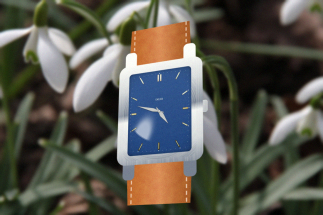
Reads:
4,48
